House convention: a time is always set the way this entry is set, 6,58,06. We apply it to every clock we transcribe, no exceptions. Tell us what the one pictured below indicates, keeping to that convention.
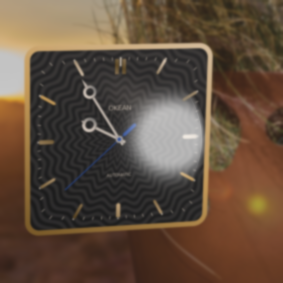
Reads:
9,54,38
